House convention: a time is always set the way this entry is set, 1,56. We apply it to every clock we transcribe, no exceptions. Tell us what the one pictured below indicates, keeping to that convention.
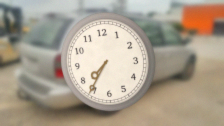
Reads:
7,36
